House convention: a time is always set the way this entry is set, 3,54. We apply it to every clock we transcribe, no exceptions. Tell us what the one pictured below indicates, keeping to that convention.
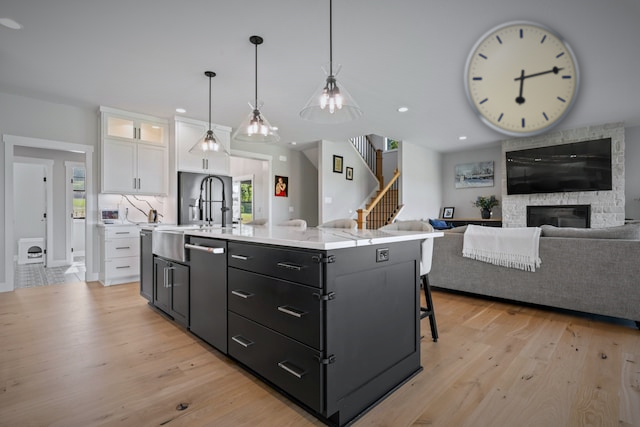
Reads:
6,13
